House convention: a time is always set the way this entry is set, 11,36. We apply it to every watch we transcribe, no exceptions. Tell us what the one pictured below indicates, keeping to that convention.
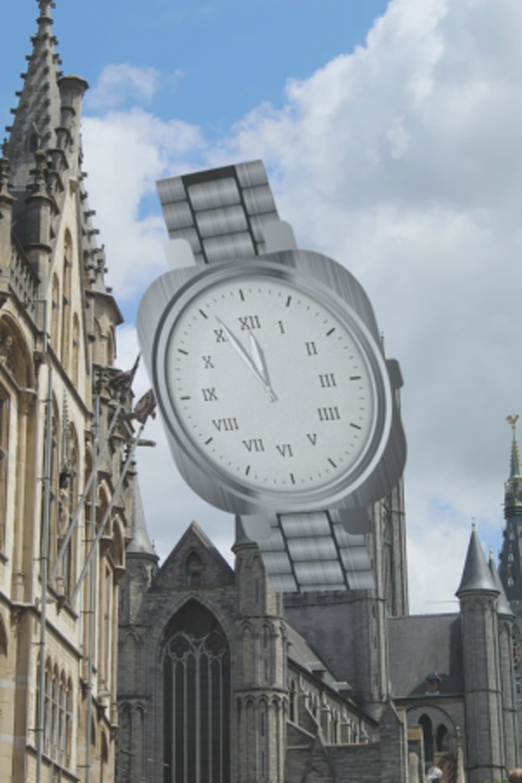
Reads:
11,56
